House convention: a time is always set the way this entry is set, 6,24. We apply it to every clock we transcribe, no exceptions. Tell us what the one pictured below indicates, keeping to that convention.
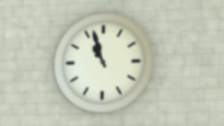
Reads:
10,57
